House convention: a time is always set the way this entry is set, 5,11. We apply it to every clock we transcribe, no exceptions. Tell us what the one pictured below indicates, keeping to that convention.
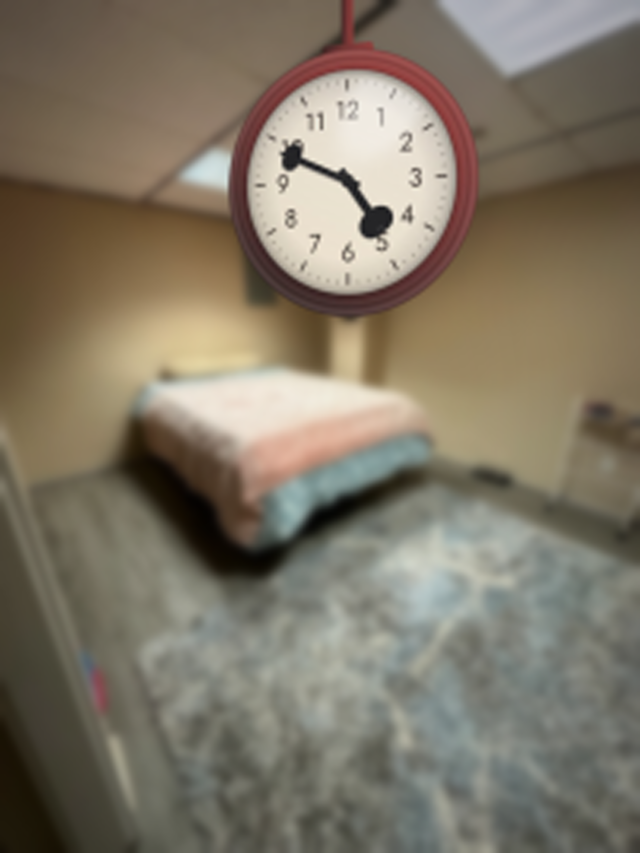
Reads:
4,49
